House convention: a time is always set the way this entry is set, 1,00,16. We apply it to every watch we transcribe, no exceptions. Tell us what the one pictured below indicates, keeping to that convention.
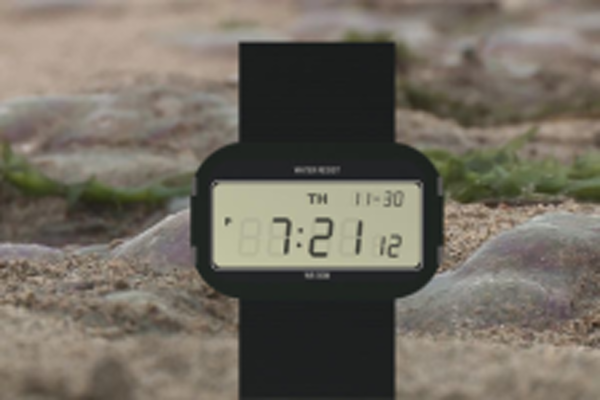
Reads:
7,21,12
